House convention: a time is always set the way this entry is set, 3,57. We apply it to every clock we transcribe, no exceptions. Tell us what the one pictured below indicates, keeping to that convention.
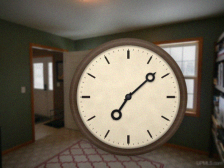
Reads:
7,08
